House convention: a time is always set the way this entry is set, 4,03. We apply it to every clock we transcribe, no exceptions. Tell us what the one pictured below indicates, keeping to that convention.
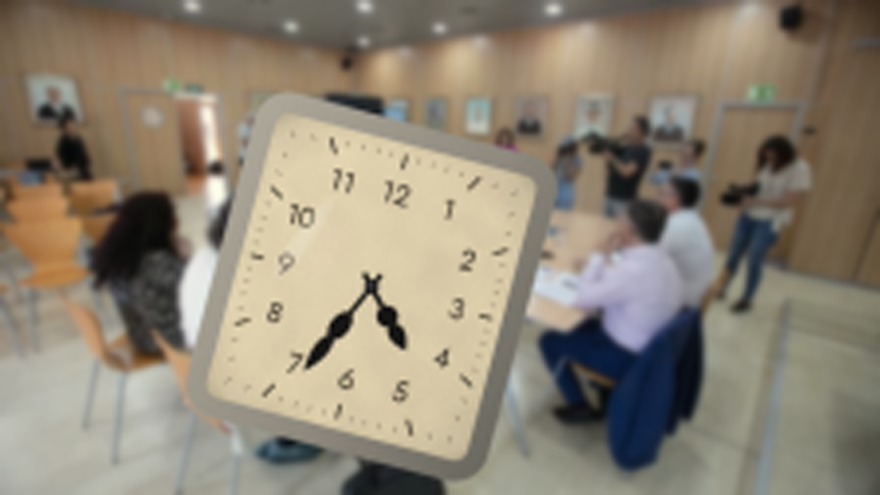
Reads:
4,34
